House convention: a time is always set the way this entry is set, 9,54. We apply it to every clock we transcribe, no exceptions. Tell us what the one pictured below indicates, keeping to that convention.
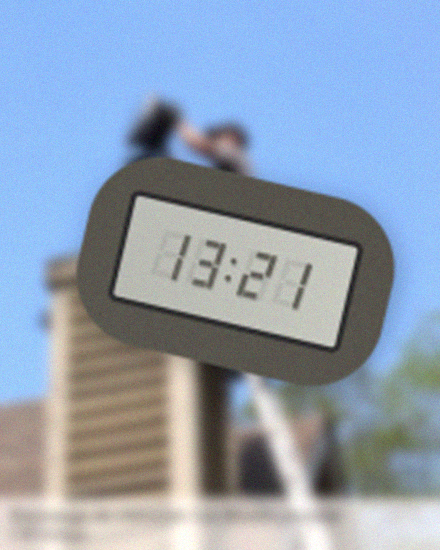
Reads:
13,21
